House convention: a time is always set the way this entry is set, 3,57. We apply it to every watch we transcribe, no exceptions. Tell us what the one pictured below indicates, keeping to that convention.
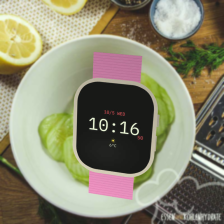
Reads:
10,16
